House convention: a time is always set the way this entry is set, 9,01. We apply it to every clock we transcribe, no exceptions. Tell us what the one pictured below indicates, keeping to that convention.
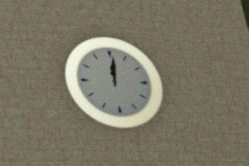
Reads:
12,01
